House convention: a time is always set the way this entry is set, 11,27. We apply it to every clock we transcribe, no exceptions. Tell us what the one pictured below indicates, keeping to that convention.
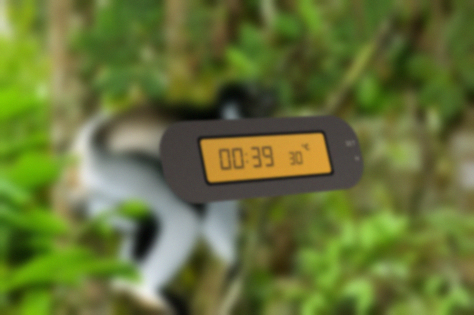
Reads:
0,39
